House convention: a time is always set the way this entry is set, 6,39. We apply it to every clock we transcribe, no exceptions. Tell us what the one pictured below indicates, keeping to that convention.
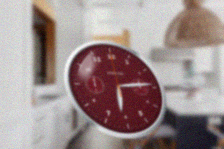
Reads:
6,14
